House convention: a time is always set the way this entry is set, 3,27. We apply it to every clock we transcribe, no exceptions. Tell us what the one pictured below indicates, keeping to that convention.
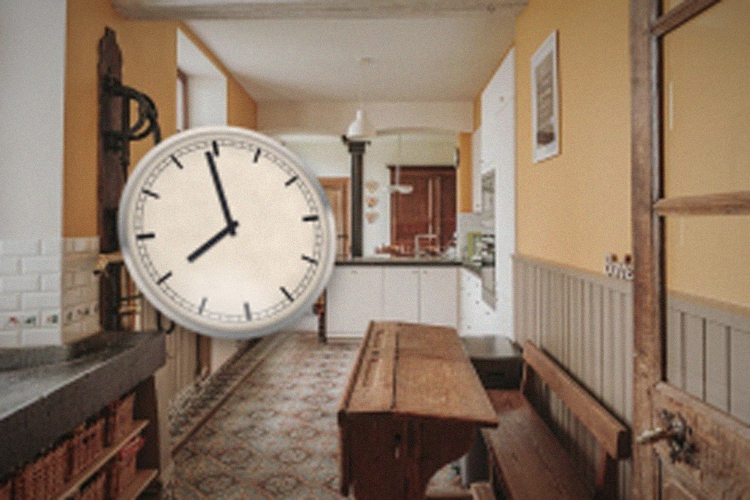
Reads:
7,59
